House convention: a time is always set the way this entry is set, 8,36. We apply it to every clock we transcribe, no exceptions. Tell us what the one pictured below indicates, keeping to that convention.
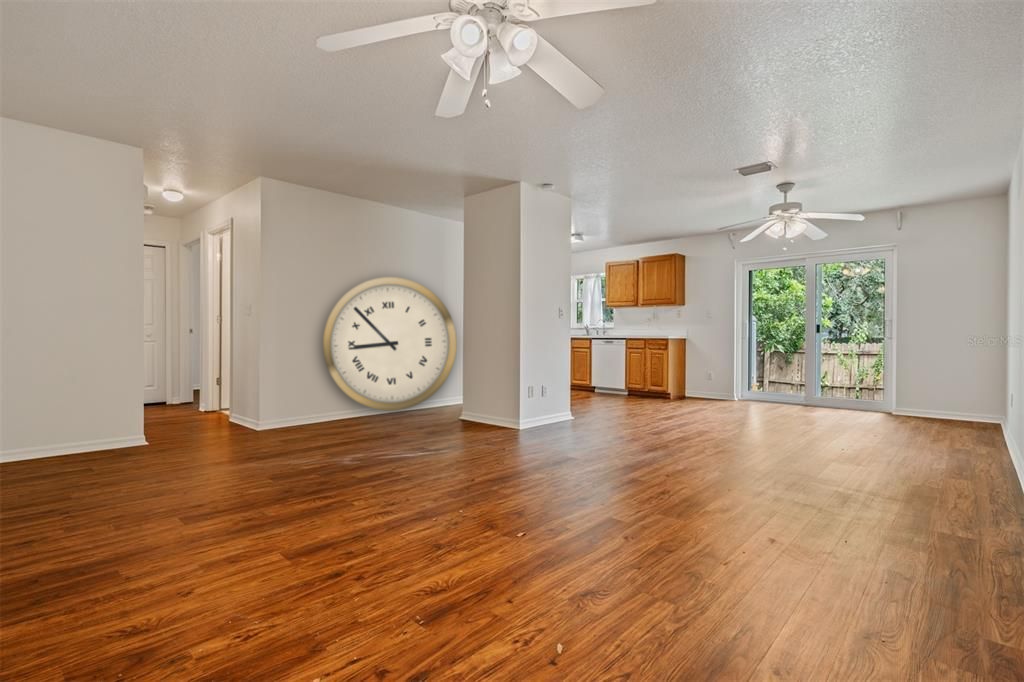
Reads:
8,53
